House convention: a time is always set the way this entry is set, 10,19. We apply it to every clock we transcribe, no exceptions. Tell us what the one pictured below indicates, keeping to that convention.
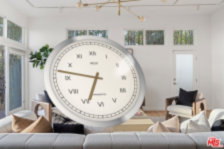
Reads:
6,47
